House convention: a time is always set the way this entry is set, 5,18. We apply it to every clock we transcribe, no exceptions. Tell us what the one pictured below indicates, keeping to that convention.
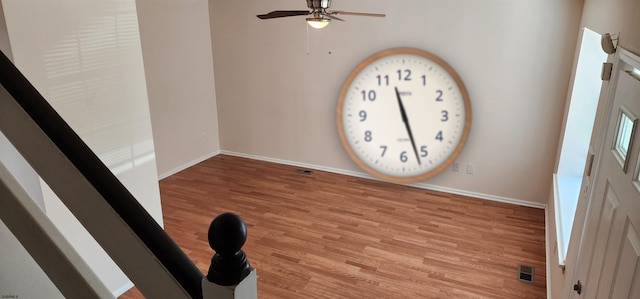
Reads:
11,27
